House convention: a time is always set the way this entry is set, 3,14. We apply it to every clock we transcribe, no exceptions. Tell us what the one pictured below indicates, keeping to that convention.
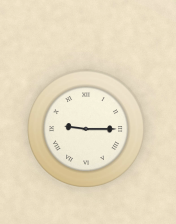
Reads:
9,15
